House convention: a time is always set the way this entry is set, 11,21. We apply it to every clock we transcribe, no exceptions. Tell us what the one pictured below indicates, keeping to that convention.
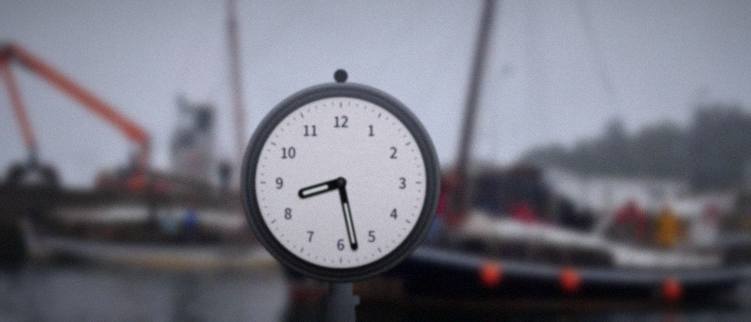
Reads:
8,28
